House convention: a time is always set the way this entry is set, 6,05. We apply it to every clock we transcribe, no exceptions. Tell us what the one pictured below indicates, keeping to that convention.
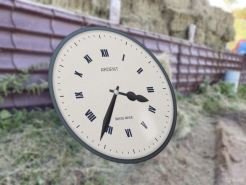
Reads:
3,36
